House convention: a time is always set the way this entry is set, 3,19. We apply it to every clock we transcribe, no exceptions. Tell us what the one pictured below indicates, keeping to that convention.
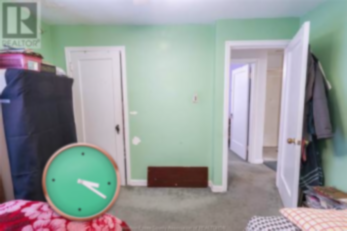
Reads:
3,20
